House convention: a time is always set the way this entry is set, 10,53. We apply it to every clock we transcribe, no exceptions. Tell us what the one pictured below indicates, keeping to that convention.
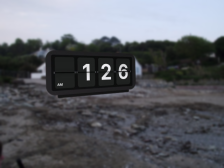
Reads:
1,26
